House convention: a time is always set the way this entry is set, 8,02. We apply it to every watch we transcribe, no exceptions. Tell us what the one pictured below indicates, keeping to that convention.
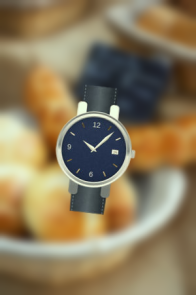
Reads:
10,07
